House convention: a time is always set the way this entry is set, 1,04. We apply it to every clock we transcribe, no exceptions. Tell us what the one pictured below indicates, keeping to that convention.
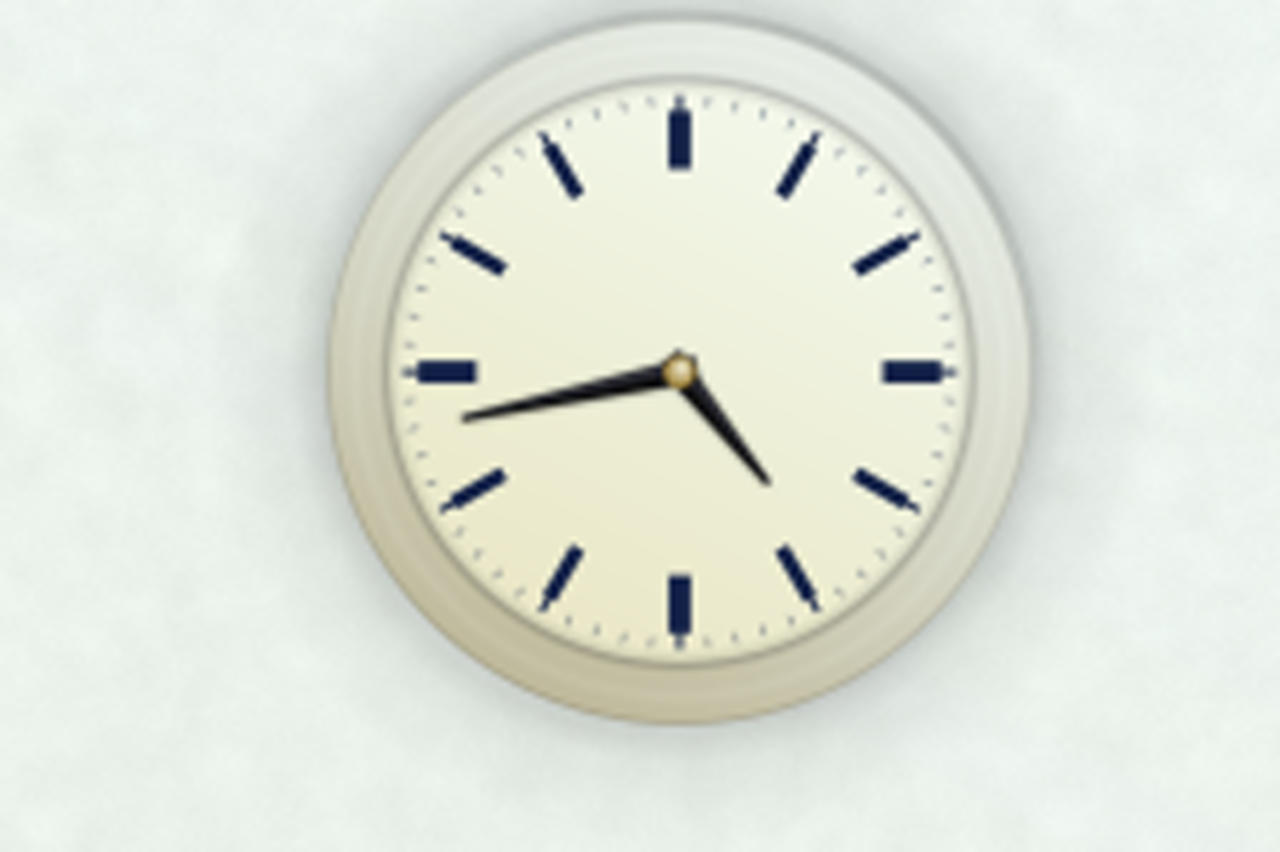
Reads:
4,43
